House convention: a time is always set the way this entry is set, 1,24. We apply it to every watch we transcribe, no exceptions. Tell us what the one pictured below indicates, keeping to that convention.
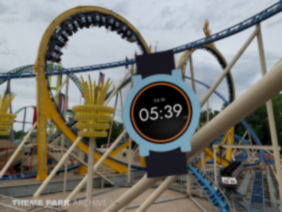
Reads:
5,39
